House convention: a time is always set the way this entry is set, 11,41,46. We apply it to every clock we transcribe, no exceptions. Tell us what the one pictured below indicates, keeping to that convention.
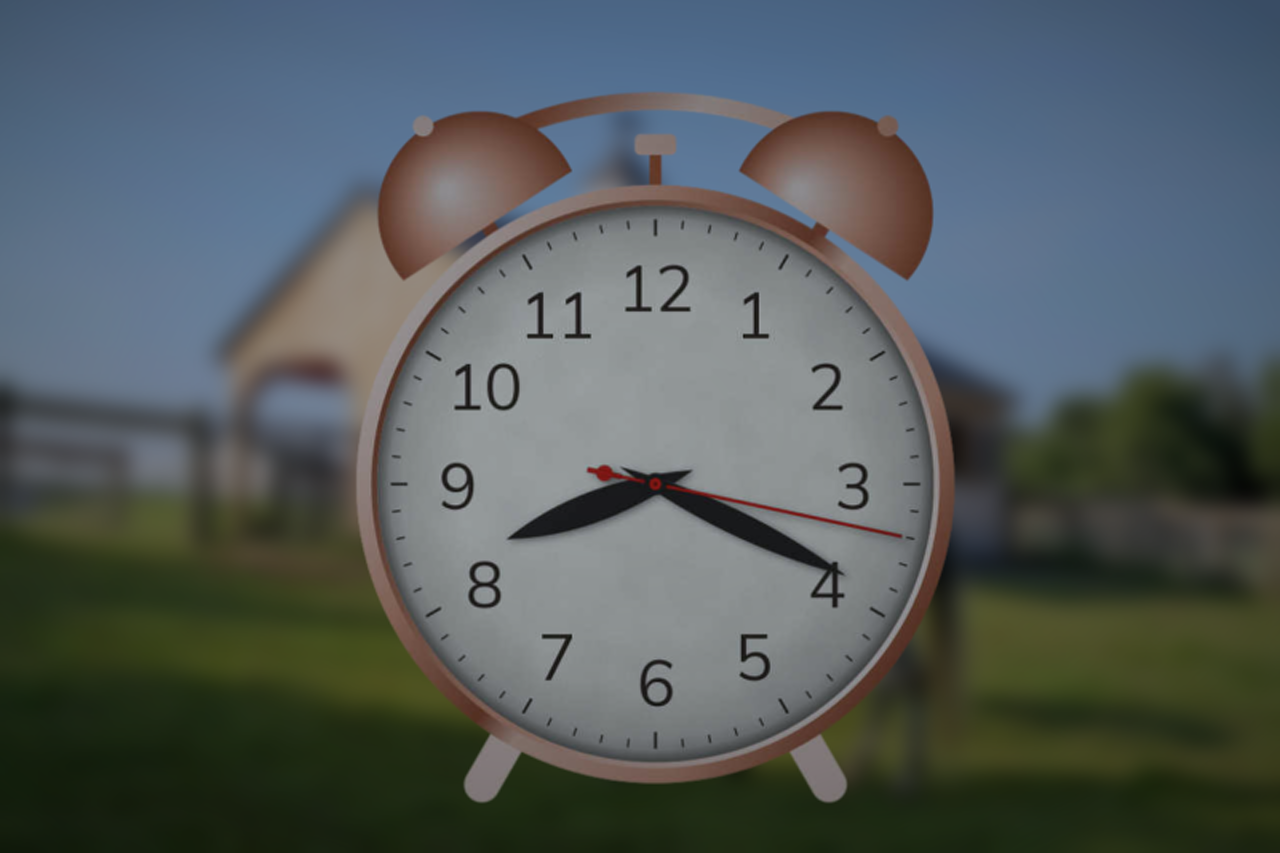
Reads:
8,19,17
